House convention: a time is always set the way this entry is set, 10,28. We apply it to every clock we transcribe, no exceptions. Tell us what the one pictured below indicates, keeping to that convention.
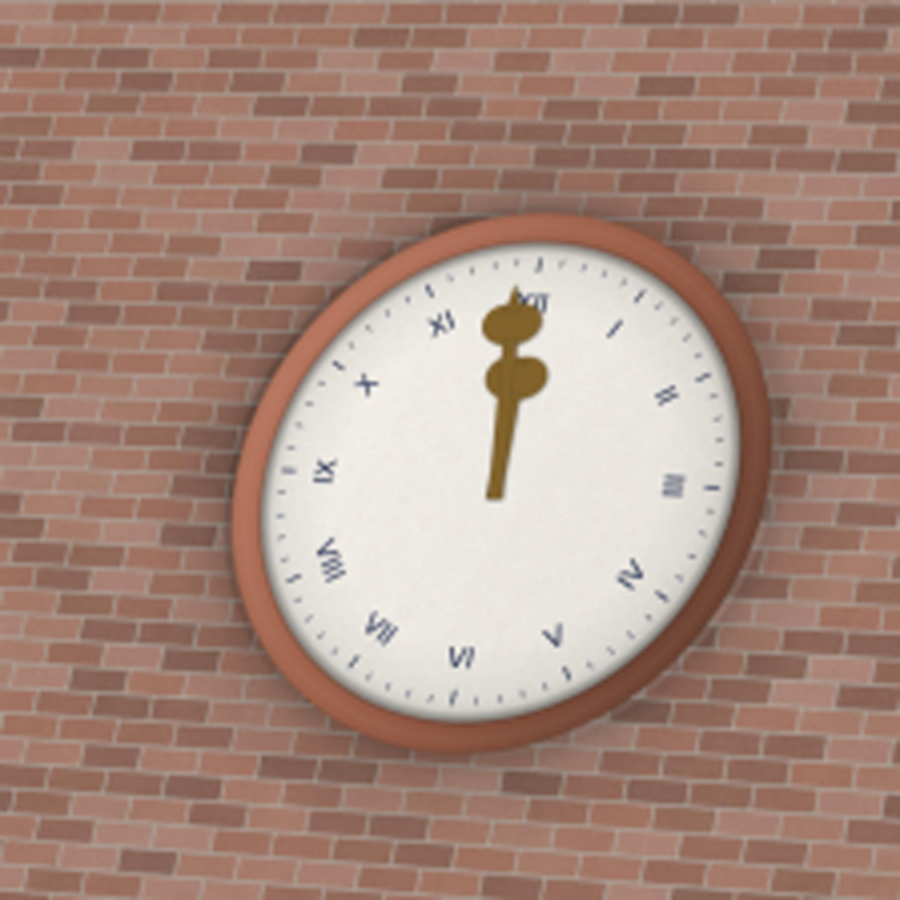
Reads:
11,59
